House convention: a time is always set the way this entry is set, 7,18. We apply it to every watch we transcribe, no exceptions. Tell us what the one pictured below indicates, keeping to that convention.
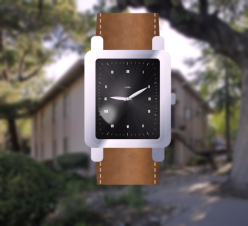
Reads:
9,10
